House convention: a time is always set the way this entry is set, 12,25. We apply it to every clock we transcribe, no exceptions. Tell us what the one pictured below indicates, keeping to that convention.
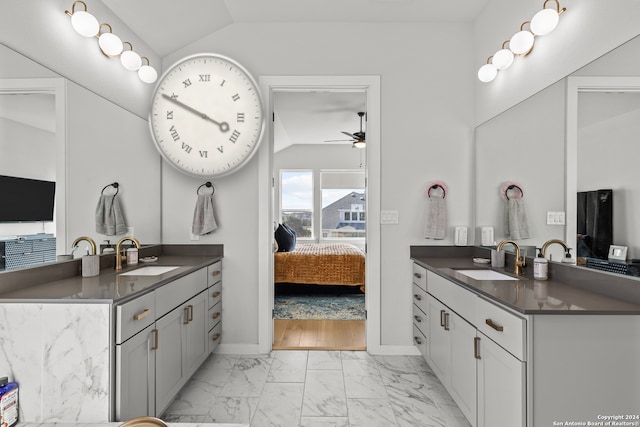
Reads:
3,49
